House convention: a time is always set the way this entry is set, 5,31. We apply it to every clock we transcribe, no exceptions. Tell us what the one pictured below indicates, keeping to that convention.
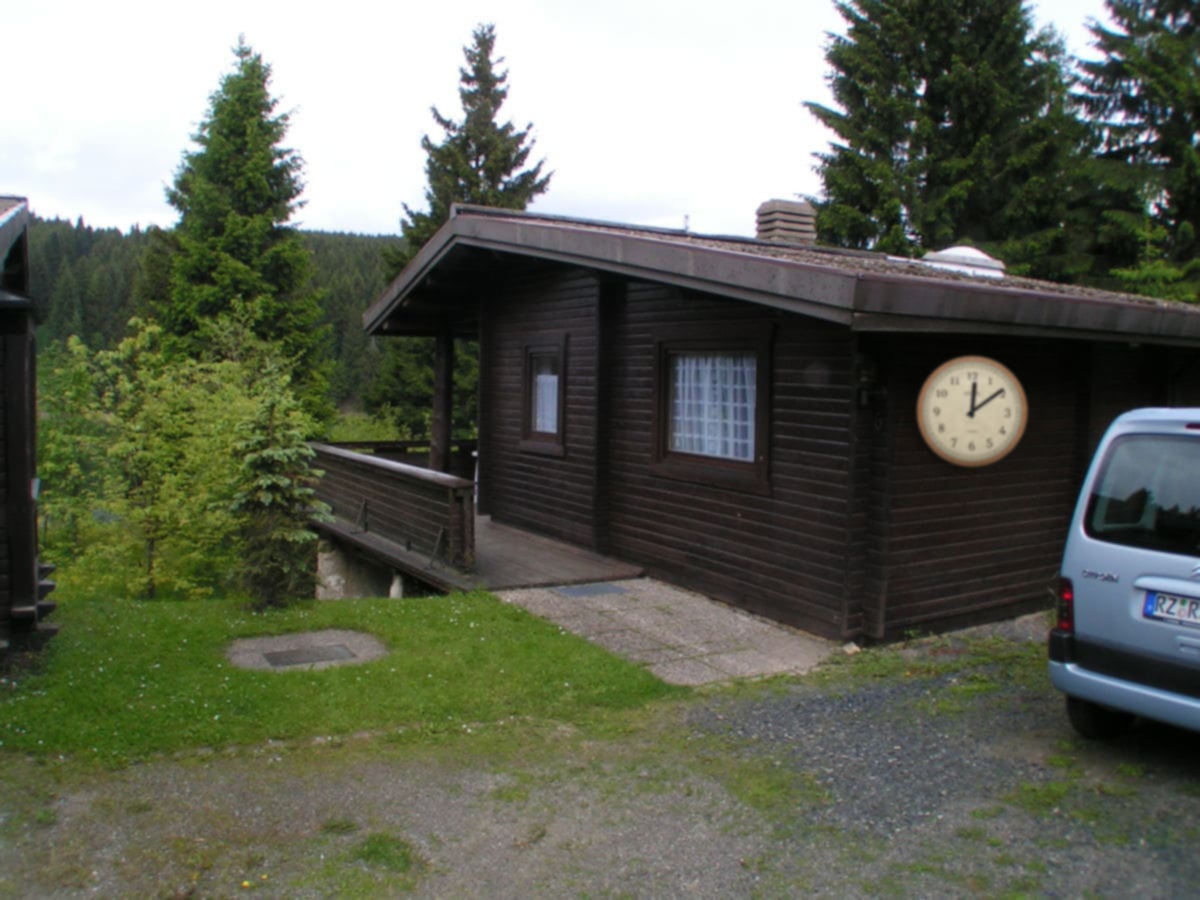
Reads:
12,09
